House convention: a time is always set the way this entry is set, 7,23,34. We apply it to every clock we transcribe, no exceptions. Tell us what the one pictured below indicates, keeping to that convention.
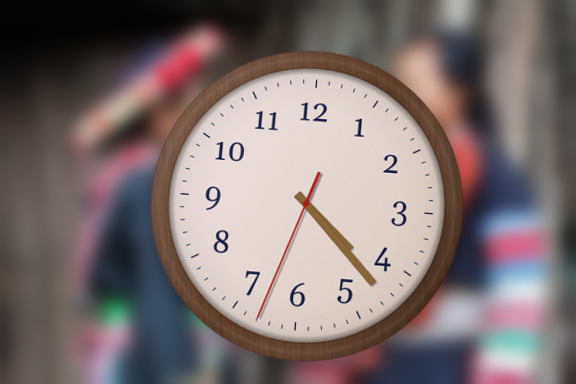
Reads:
4,22,33
